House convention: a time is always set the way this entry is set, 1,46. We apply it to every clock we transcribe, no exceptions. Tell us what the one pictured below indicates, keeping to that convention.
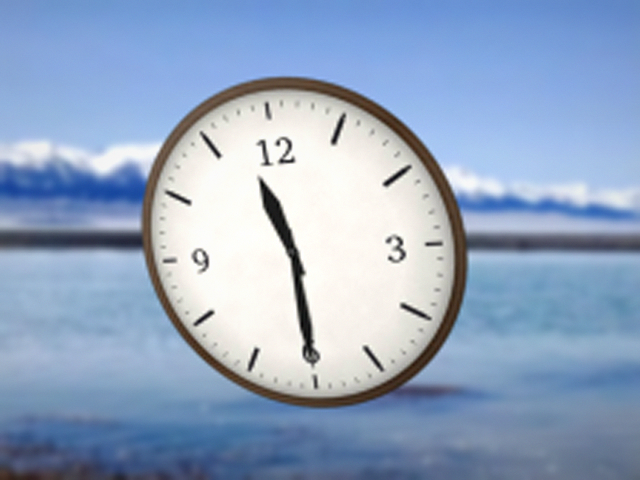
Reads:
11,30
